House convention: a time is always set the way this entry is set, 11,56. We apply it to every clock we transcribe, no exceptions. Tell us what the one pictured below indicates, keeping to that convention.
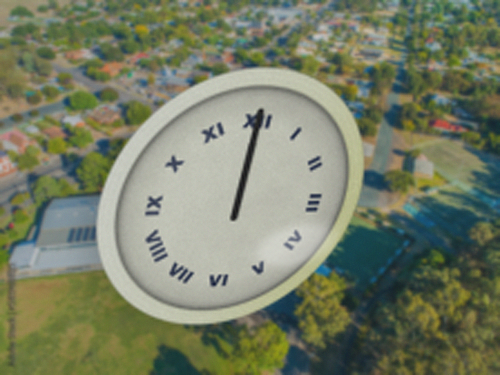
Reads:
12,00
